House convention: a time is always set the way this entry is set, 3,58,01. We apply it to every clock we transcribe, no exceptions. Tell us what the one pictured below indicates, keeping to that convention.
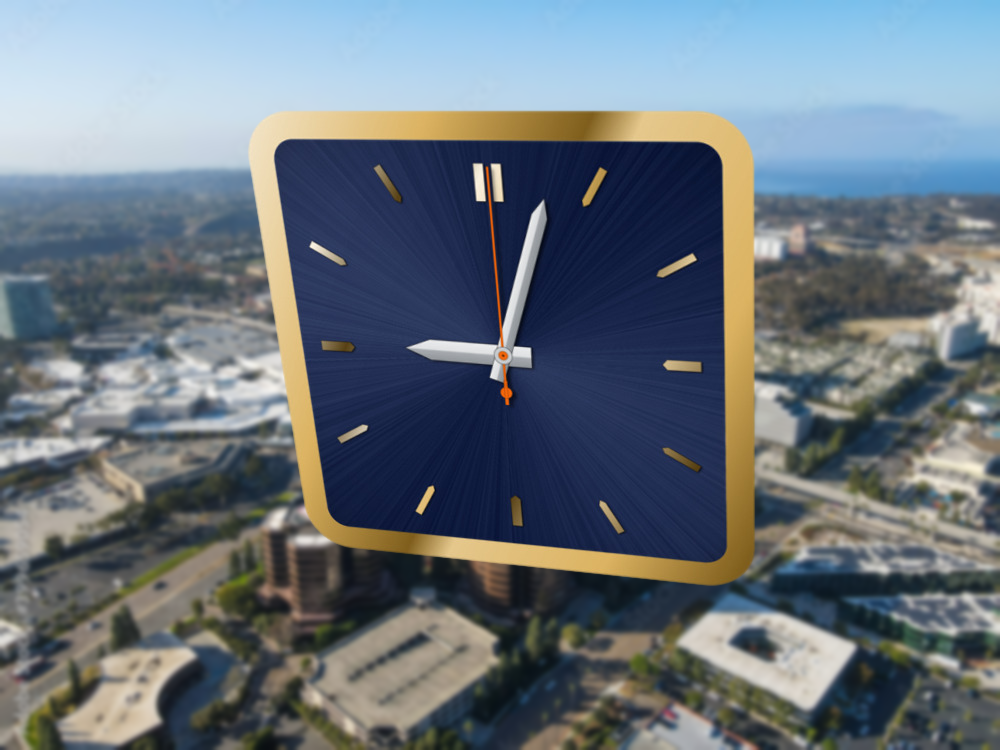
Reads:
9,03,00
